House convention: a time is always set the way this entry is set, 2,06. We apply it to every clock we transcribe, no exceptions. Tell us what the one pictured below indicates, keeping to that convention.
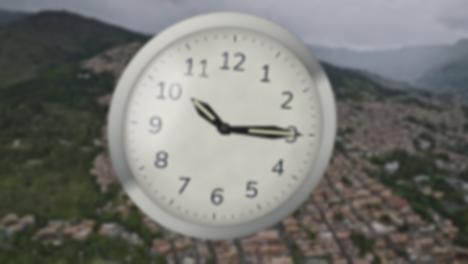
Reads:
10,15
